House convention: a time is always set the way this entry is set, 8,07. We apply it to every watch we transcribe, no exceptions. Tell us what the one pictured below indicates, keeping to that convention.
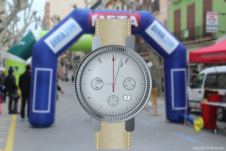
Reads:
9,03
